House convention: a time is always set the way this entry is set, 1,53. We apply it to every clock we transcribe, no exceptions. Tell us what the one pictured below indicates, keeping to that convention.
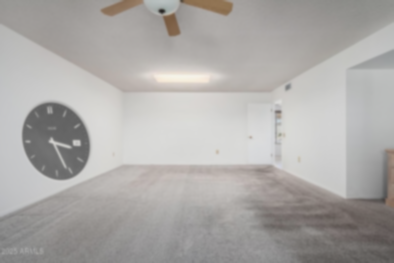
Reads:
3,26
